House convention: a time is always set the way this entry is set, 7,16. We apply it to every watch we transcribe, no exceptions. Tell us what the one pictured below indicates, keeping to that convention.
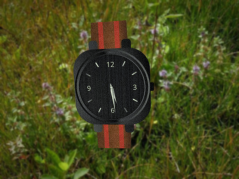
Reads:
5,29
